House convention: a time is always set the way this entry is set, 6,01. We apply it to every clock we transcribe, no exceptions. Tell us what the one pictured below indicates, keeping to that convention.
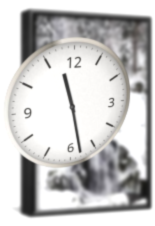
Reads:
11,28
